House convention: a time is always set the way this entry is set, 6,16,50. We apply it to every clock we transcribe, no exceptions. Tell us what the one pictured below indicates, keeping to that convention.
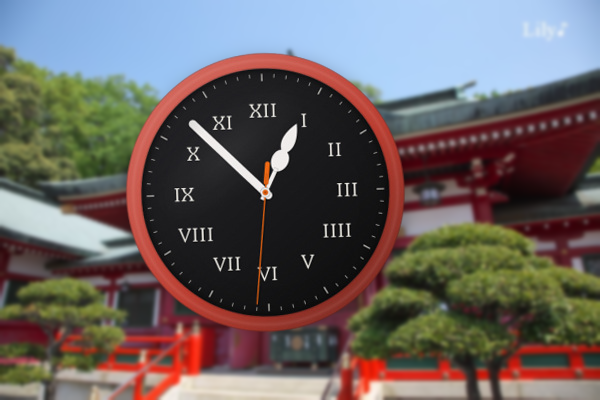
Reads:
12,52,31
